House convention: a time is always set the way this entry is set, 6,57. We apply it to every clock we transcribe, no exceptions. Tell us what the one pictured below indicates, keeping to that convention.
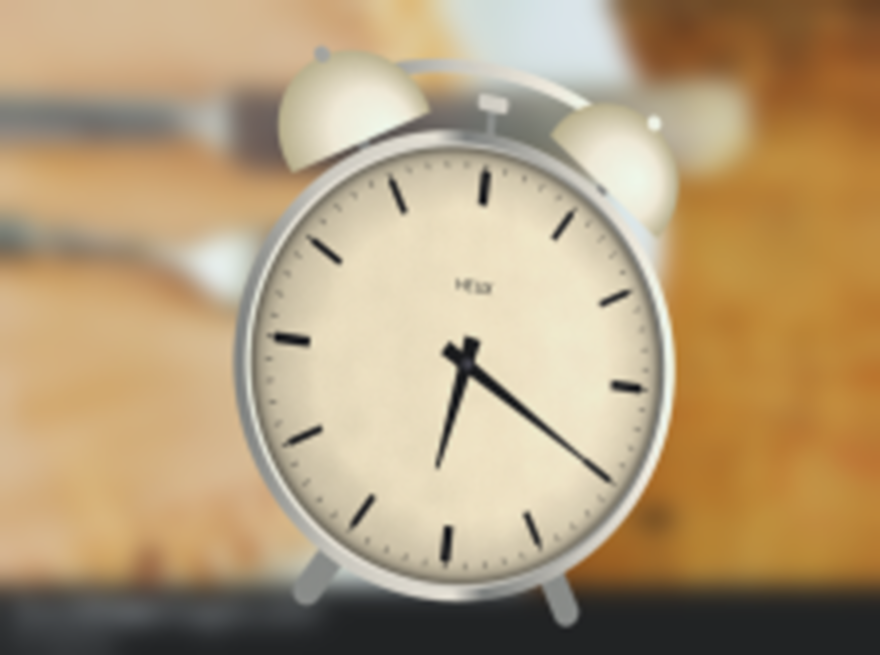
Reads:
6,20
